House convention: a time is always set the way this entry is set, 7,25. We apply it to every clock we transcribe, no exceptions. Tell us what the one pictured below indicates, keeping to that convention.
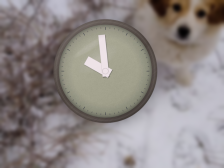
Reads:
9,59
